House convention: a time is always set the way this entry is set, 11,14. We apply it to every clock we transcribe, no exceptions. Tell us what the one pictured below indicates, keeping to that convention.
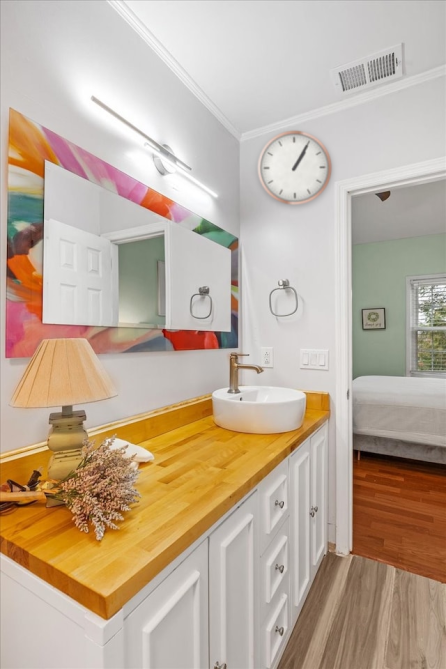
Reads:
1,05
